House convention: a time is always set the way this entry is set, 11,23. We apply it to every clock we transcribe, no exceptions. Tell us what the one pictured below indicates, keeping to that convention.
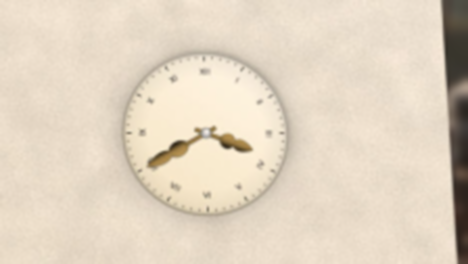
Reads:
3,40
